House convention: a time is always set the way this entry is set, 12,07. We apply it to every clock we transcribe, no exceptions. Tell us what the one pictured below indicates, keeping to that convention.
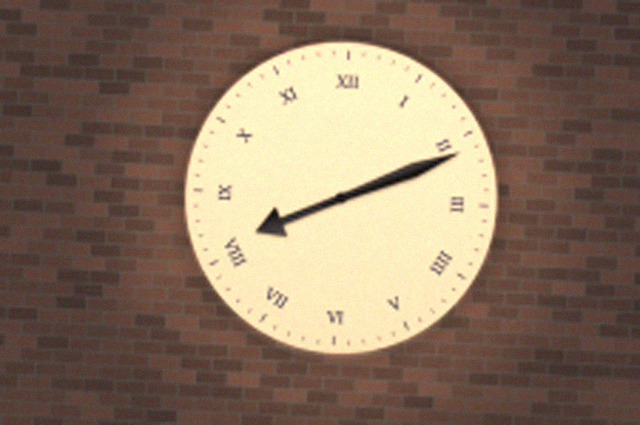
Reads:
8,11
